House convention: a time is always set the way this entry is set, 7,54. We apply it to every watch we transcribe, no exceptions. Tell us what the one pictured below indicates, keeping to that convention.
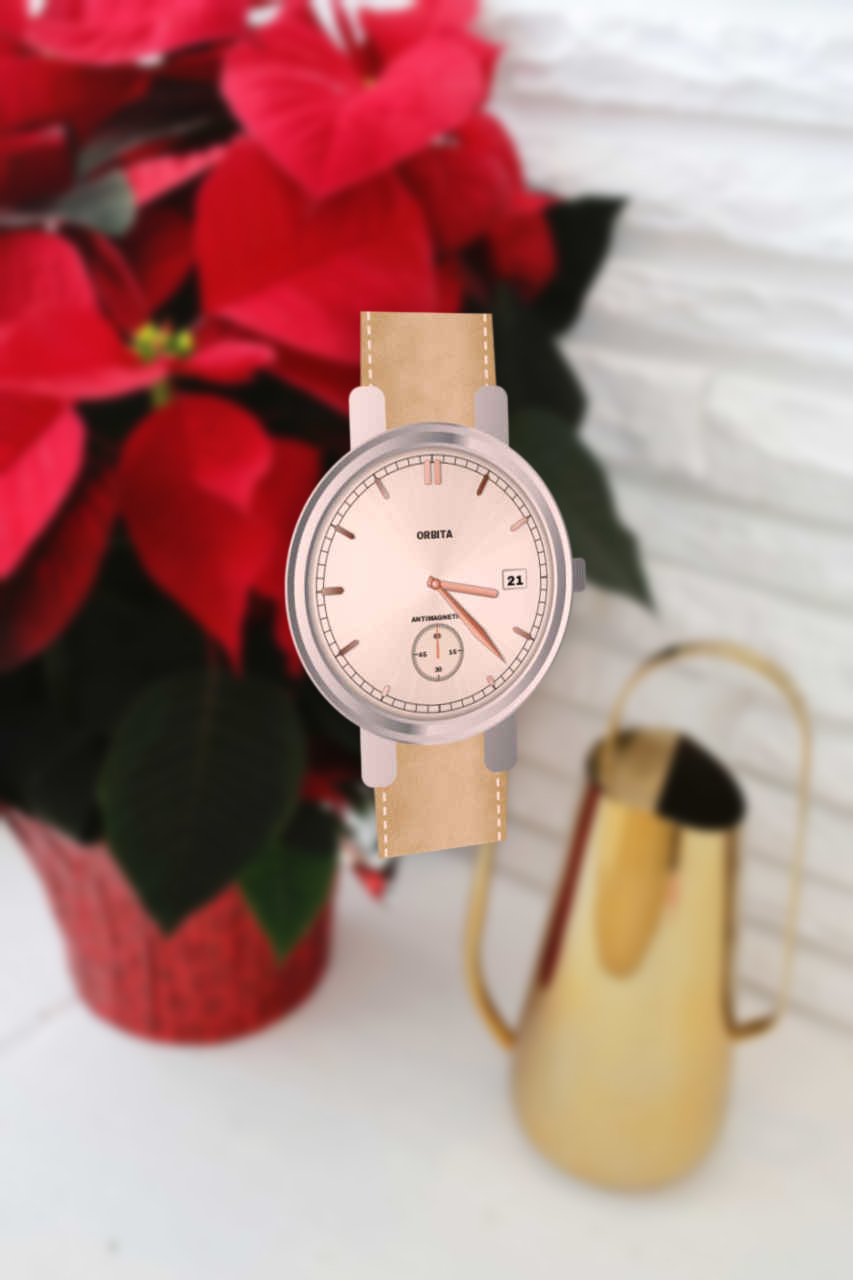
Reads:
3,23
